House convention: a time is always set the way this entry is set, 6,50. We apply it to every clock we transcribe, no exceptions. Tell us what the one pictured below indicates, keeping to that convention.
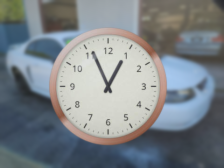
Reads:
12,56
